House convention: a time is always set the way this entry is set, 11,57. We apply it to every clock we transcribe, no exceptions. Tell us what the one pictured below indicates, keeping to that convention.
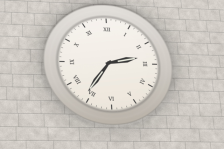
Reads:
2,36
